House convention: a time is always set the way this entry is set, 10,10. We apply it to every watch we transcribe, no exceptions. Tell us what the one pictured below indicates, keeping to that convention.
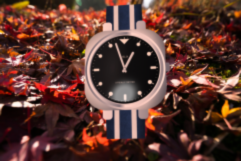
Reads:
12,57
